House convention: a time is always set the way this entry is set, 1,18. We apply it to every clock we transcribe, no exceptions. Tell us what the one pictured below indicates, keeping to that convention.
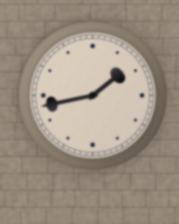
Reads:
1,43
